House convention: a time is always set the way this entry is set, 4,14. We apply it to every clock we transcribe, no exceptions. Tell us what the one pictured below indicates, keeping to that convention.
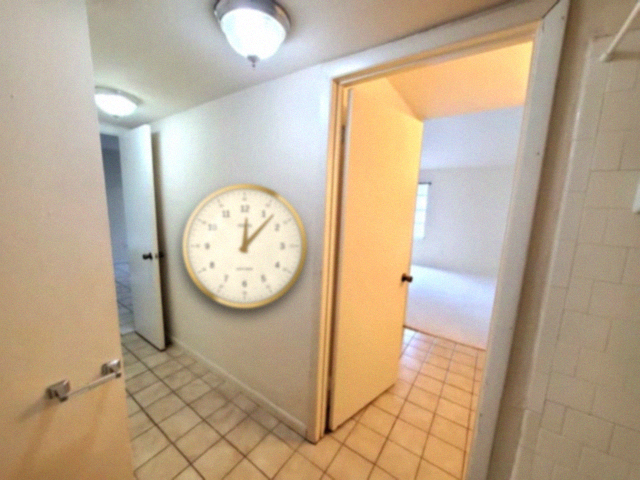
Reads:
12,07
